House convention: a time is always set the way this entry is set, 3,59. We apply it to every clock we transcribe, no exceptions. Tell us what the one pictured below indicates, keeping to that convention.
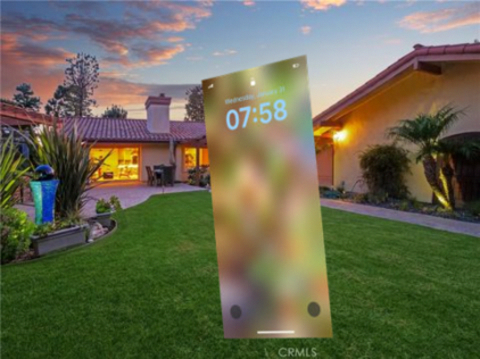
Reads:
7,58
